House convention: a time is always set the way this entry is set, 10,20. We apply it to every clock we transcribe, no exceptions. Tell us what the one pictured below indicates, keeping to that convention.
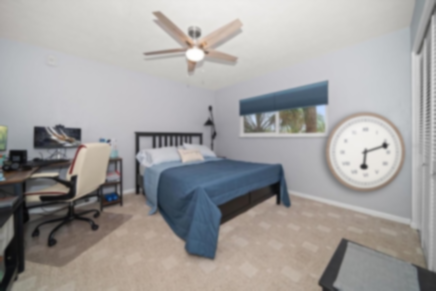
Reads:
6,12
